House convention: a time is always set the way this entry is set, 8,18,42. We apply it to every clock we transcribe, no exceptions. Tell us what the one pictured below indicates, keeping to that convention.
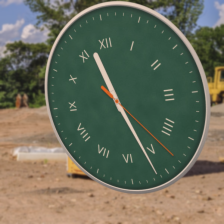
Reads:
11,26,23
